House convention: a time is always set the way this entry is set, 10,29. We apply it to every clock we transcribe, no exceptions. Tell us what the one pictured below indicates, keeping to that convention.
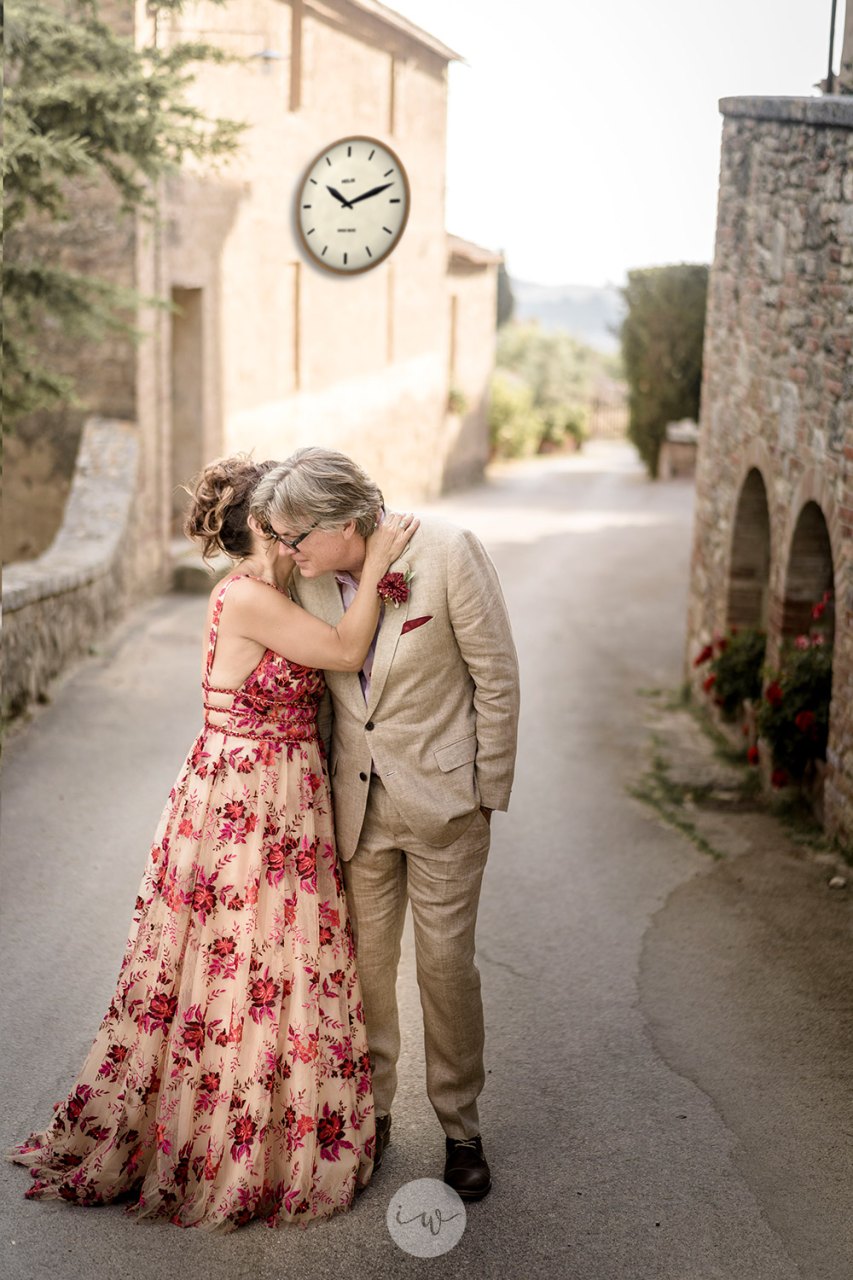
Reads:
10,12
